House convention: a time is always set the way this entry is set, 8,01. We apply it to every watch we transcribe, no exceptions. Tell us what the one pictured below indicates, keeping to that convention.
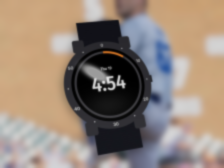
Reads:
4,54
